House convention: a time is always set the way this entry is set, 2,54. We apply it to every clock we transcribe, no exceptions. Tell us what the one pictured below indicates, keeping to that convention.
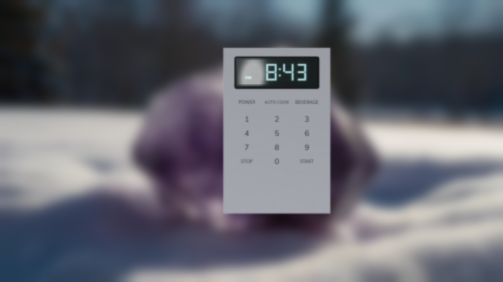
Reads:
8,43
